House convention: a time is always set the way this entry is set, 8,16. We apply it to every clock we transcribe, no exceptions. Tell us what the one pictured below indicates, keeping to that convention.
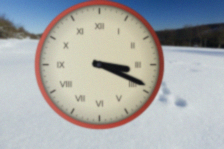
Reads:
3,19
